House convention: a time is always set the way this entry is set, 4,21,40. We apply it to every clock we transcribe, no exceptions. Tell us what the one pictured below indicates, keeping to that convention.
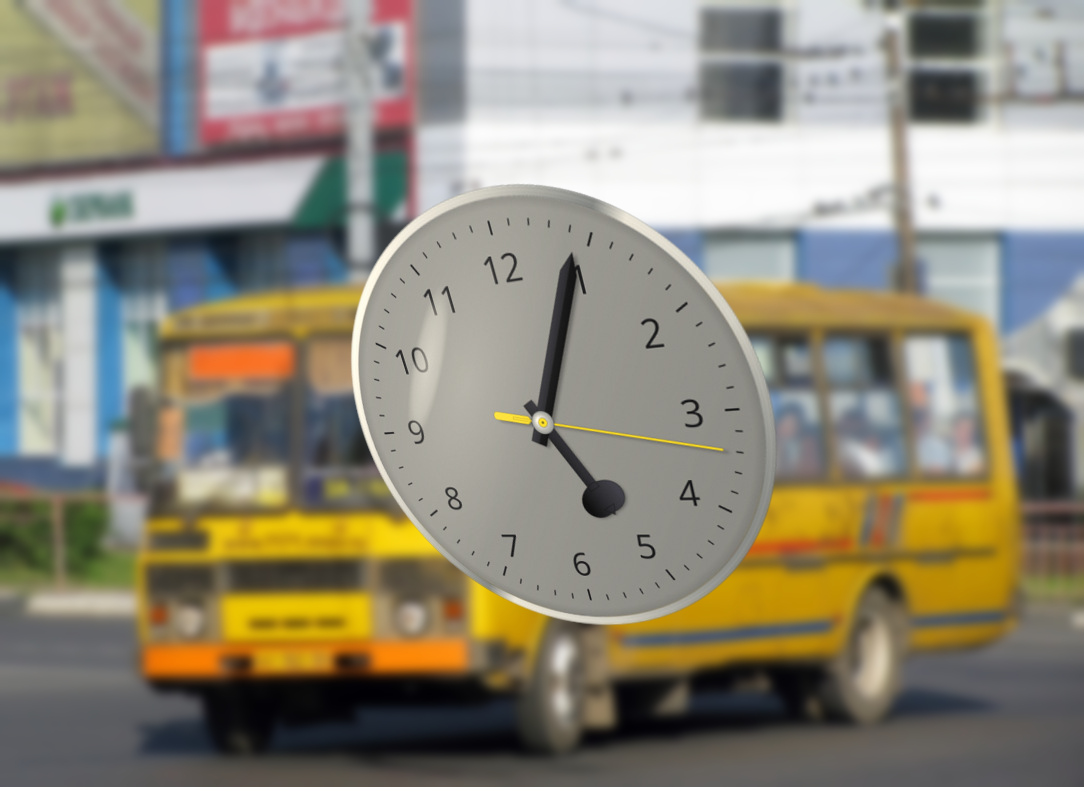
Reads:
5,04,17
